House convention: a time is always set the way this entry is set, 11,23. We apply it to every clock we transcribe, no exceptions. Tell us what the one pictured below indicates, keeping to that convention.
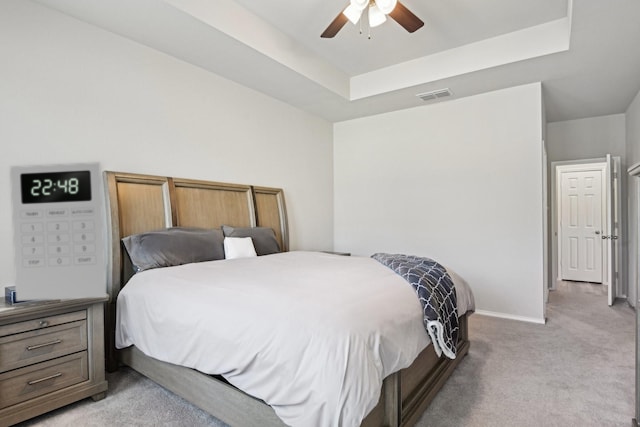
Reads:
22,48
